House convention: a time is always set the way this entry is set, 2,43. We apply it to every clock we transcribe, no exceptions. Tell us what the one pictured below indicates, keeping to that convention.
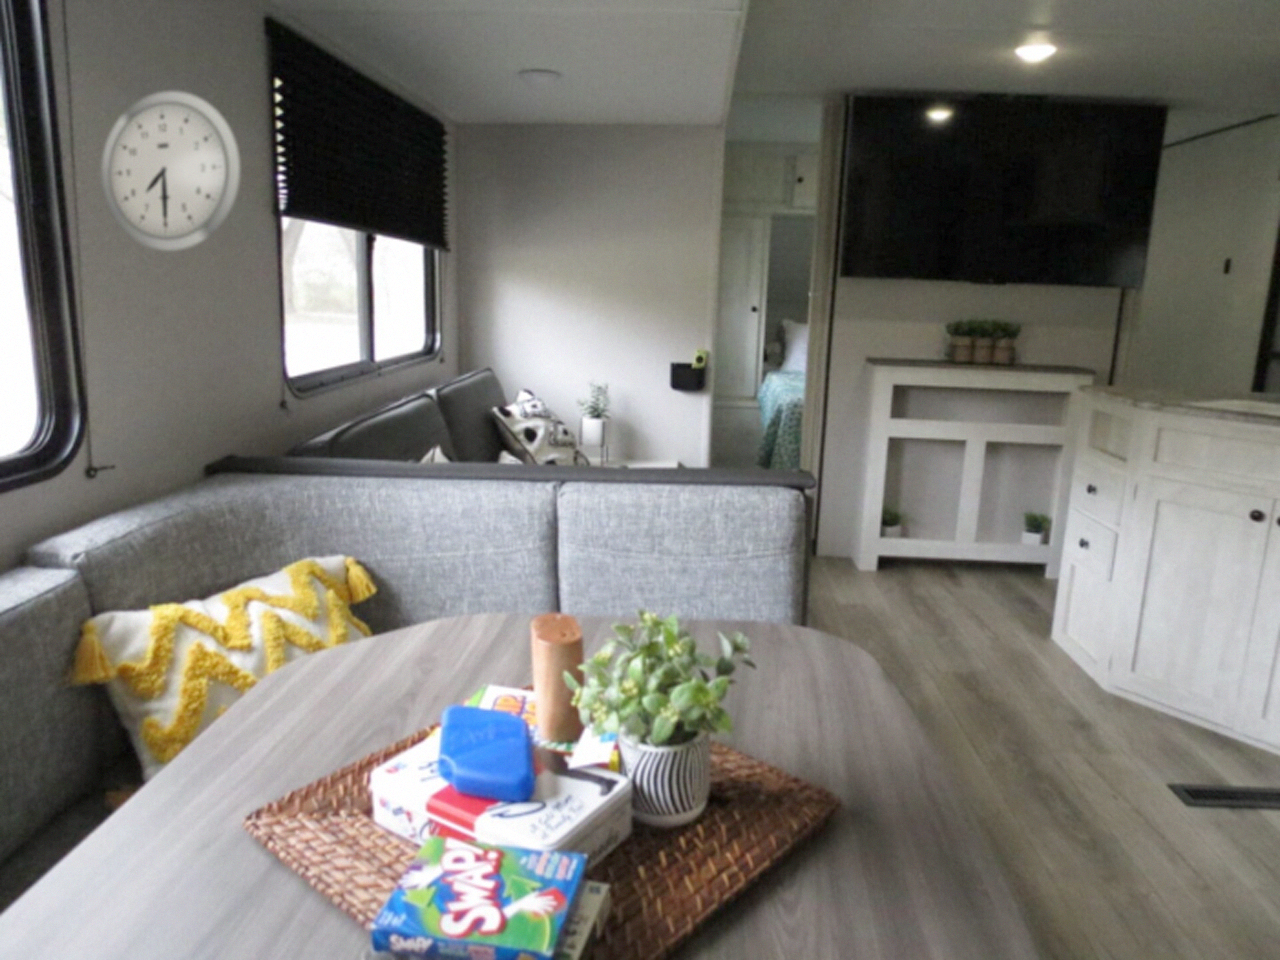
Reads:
7,30
